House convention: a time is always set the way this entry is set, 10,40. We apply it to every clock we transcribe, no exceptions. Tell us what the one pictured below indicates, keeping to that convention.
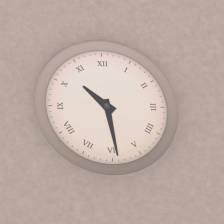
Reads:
10,29
